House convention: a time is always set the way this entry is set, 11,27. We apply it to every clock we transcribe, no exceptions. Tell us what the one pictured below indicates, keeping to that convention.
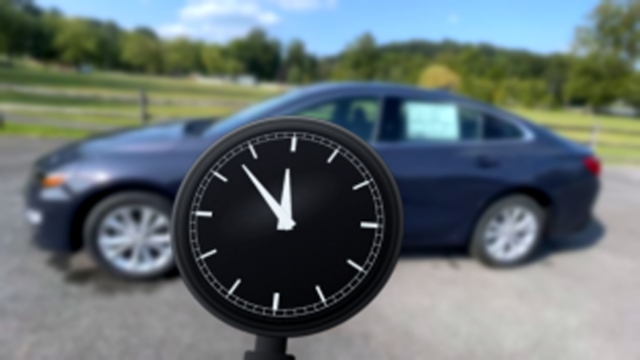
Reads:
11,53
